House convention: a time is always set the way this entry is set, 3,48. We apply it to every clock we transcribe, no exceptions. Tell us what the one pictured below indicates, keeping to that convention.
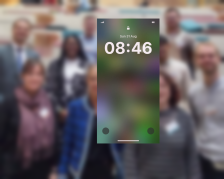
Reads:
8,46
